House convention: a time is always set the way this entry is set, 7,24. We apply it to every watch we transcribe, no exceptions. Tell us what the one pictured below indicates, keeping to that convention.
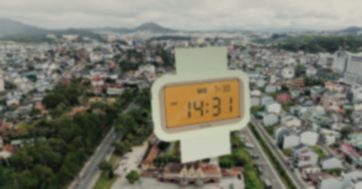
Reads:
14,31
